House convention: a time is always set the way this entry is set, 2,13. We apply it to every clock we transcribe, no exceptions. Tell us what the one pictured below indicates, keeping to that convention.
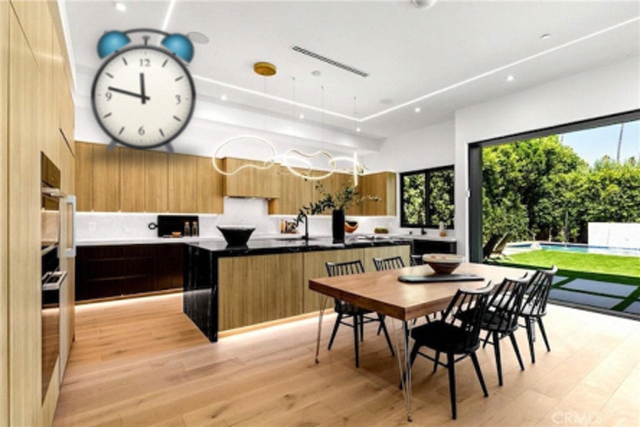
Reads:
11,47
